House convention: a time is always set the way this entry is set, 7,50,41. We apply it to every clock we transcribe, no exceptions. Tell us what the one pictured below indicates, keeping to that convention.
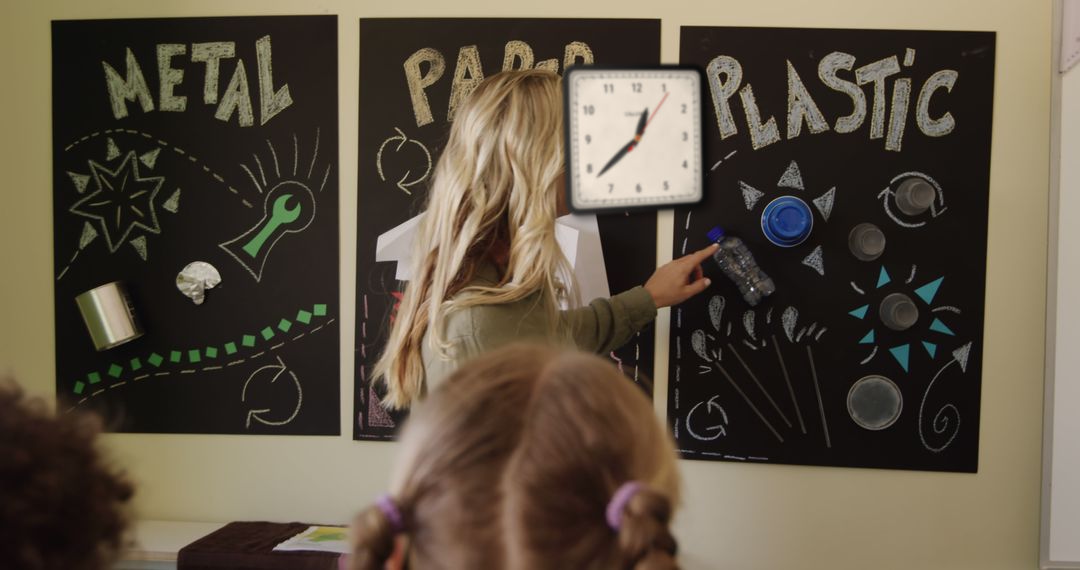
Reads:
12,38,06
